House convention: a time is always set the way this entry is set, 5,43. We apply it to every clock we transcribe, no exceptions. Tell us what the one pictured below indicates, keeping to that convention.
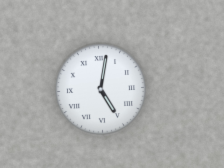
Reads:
5,02
